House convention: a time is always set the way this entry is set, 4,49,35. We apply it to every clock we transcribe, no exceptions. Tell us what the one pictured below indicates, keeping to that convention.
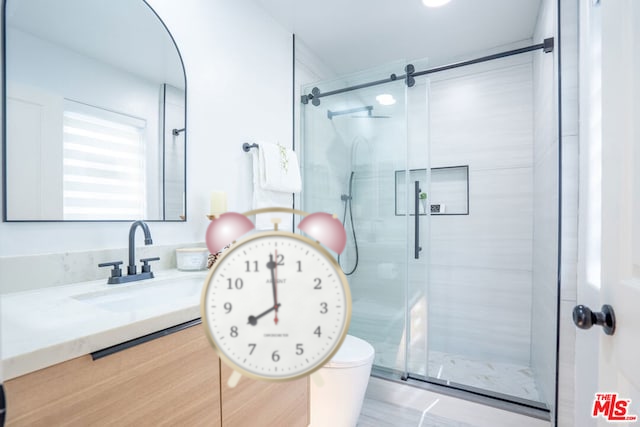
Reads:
7,59,00
